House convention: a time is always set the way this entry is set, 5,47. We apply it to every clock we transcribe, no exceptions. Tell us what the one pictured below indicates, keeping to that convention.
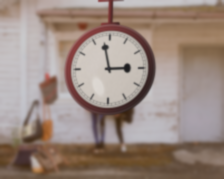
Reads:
2,58
